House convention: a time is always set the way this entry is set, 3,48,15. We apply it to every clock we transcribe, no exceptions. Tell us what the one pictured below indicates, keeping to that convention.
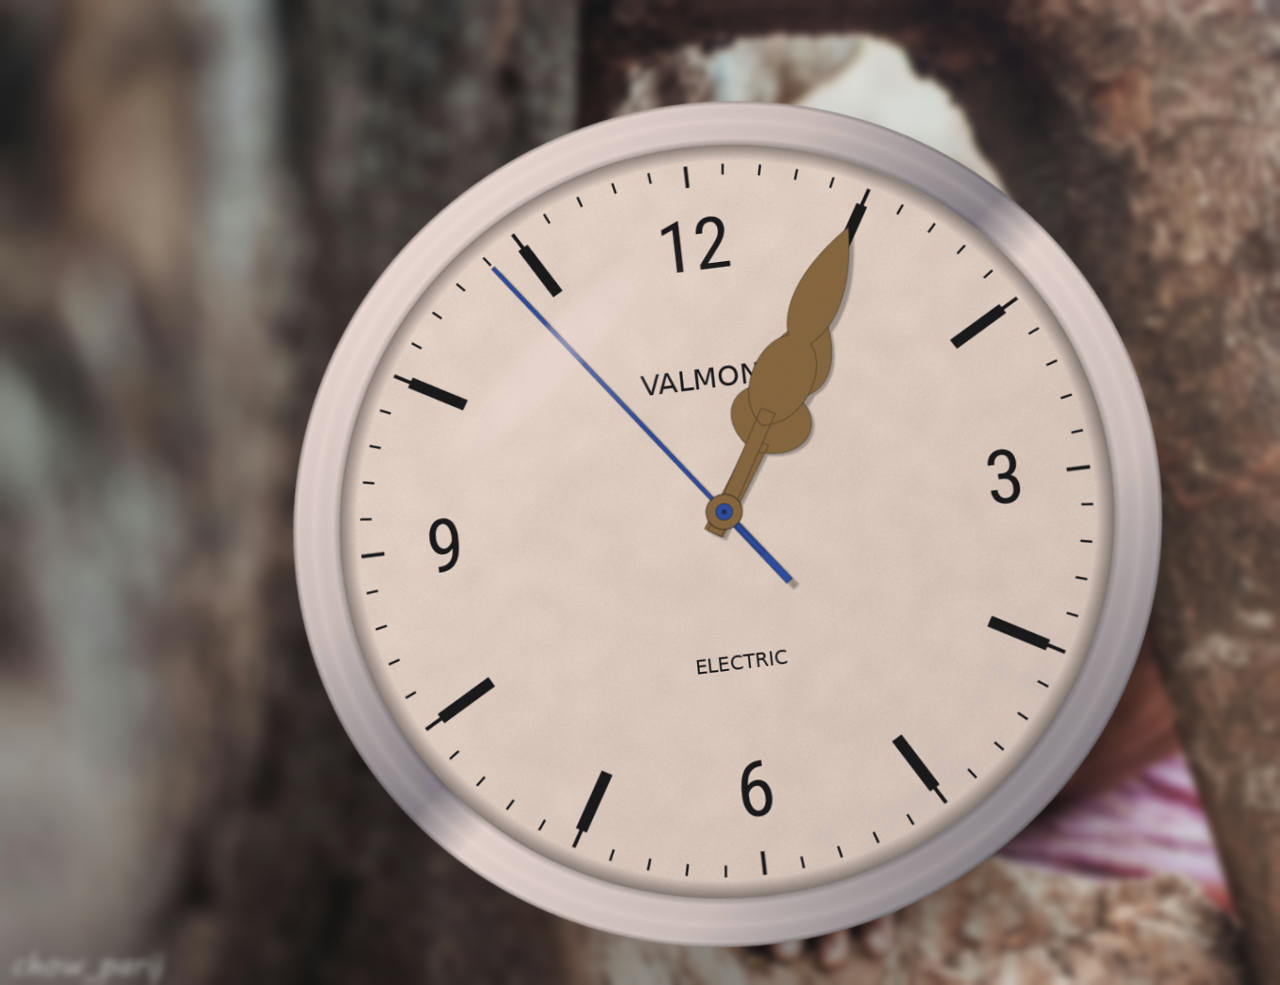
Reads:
1,04,54
